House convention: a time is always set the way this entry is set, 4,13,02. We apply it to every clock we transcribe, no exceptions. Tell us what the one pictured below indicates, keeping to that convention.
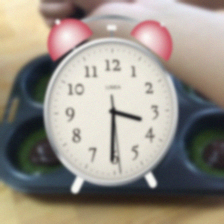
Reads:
3,30,29
